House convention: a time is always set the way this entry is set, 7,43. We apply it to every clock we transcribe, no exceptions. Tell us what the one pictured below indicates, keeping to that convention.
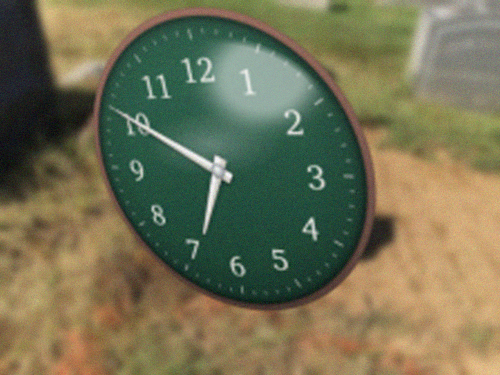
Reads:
6,50
